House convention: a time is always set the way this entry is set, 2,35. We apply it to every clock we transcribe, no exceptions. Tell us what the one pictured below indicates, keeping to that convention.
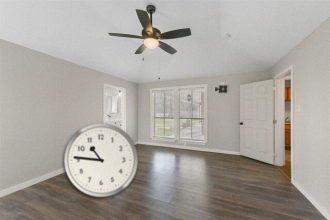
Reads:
10,46
